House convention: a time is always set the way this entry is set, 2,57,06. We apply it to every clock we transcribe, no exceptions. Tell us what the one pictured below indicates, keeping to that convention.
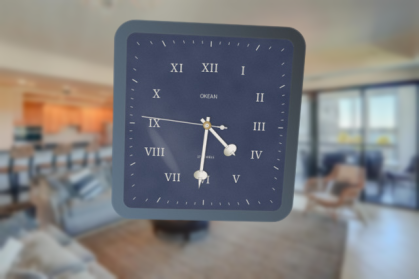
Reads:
4,30,46
